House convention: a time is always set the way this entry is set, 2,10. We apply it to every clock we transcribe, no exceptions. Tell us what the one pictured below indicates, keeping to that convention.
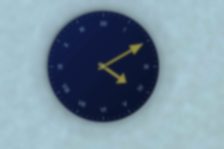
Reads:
4,10
